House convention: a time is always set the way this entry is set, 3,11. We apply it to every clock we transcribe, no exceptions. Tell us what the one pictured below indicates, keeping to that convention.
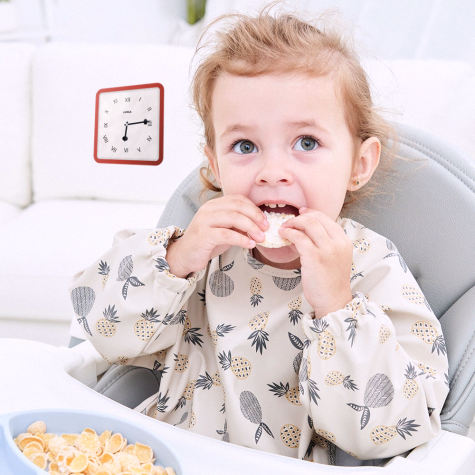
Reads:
6,14
